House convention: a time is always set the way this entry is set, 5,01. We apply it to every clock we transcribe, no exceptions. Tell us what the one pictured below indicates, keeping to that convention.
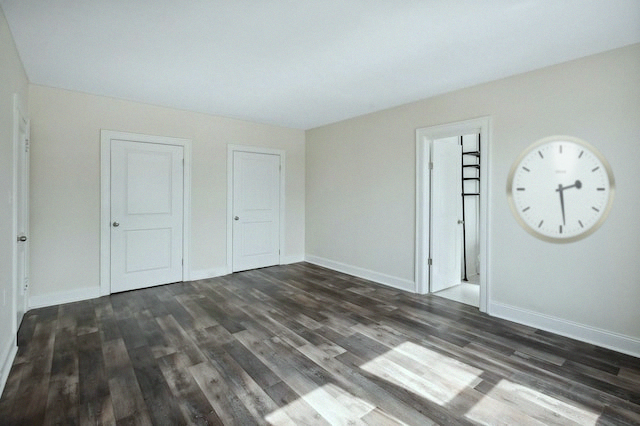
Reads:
2,29
